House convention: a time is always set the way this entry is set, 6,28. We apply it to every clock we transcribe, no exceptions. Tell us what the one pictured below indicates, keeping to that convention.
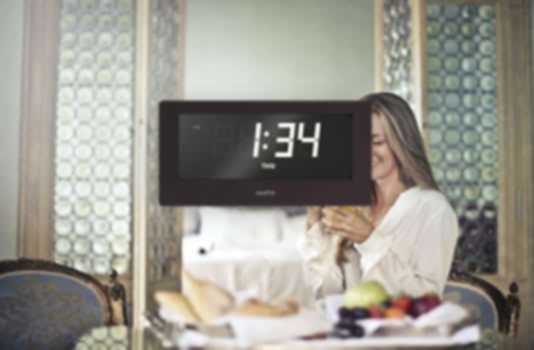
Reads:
1,34
